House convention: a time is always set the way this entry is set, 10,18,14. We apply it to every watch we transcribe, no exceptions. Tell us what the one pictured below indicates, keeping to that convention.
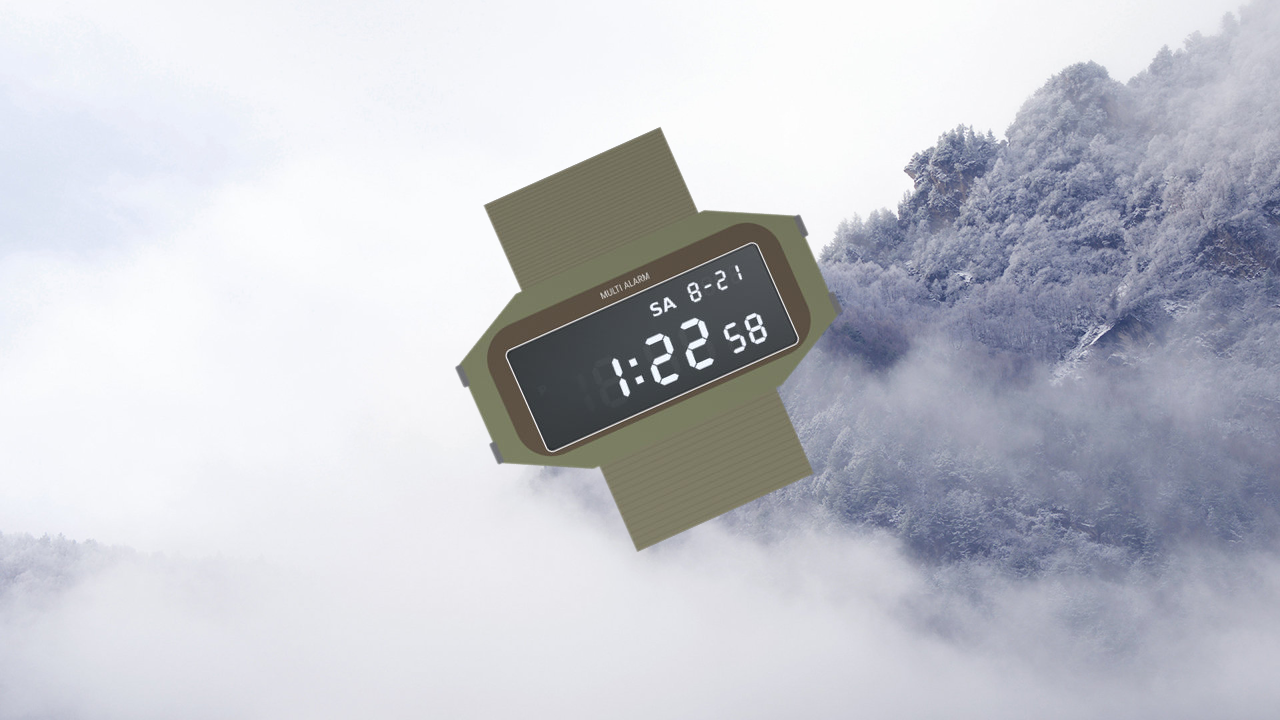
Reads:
1,22,58
